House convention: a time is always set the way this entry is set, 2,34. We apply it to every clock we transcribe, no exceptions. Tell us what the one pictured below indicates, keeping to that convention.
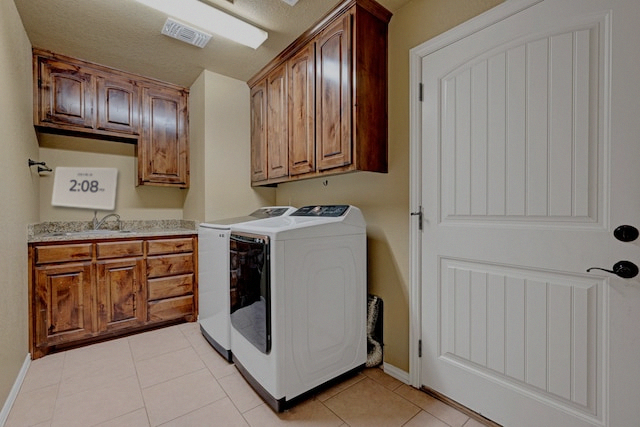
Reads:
2,08
